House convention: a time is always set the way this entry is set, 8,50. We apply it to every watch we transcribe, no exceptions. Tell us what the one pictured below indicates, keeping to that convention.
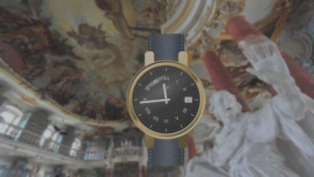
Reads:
11,44
